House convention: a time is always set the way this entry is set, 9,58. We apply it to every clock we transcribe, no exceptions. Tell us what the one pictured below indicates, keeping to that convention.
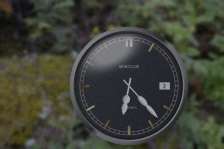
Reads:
6,23
